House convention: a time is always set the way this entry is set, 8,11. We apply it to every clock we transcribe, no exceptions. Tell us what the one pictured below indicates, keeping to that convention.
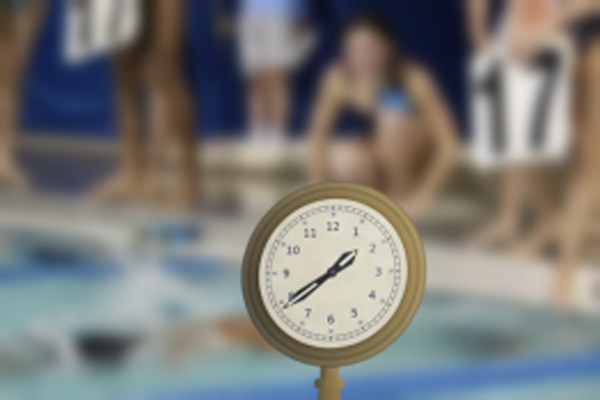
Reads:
1,39
